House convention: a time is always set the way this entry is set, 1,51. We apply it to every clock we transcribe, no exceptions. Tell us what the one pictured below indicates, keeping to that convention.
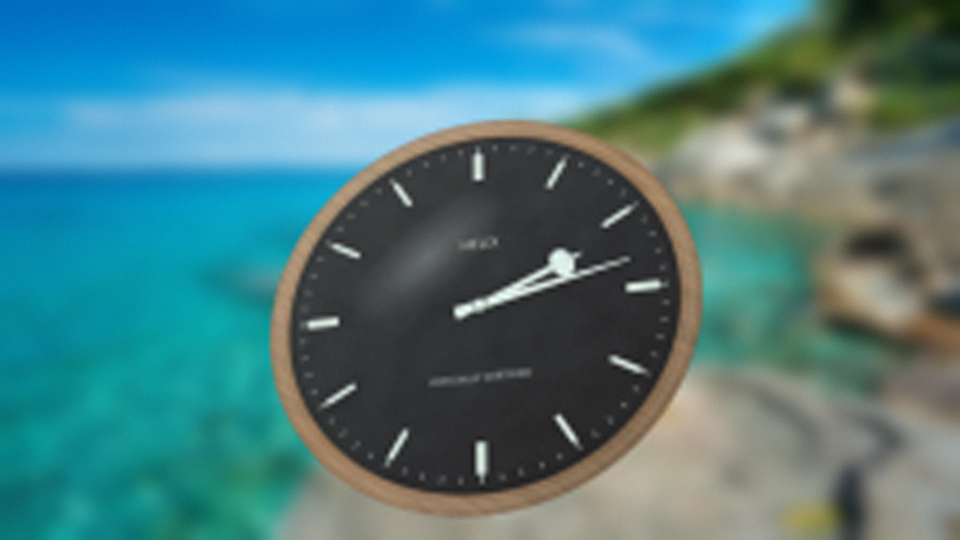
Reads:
2,13
